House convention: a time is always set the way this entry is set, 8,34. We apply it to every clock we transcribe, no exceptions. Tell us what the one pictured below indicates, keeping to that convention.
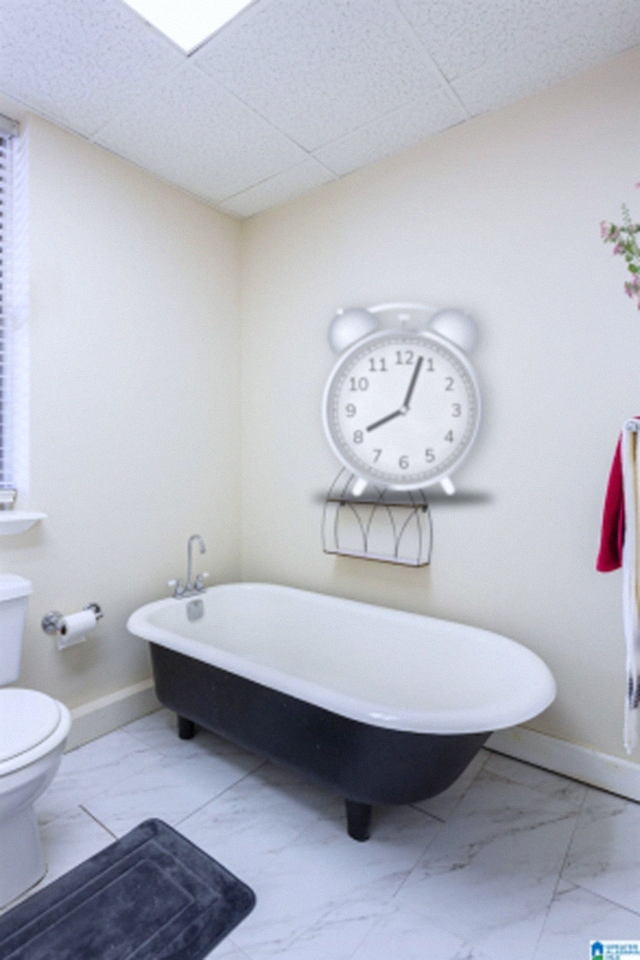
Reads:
8,03
